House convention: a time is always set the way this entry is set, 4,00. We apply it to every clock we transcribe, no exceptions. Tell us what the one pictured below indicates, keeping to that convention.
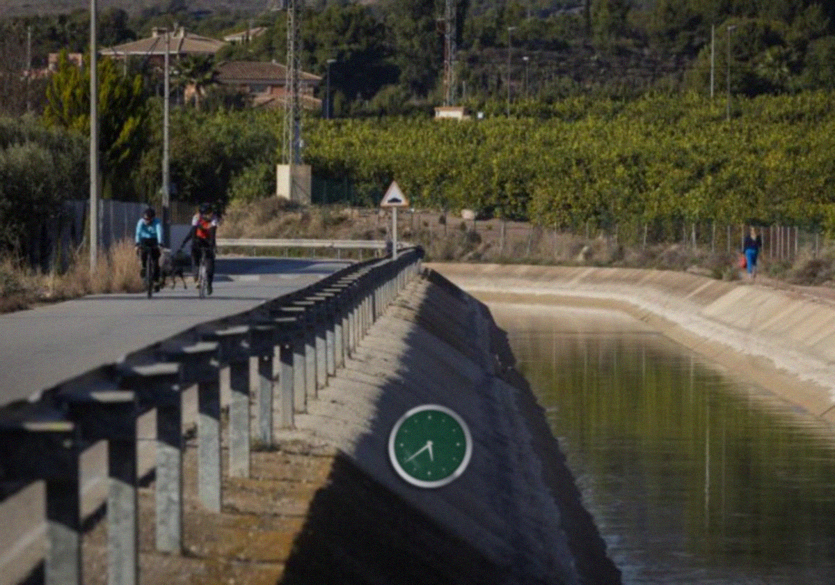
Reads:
5,39
